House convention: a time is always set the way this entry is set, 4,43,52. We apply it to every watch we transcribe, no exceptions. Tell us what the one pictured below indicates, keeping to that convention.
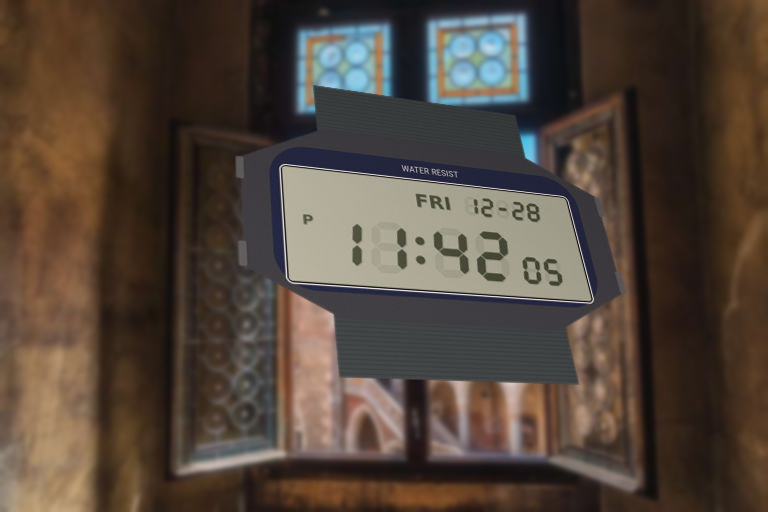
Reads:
11,42,05
